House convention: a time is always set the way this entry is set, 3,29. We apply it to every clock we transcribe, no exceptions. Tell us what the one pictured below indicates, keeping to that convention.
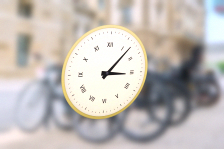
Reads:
3,07
